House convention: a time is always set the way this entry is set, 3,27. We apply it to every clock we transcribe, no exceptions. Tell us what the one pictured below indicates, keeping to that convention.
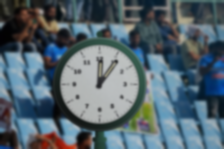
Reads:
12,06
